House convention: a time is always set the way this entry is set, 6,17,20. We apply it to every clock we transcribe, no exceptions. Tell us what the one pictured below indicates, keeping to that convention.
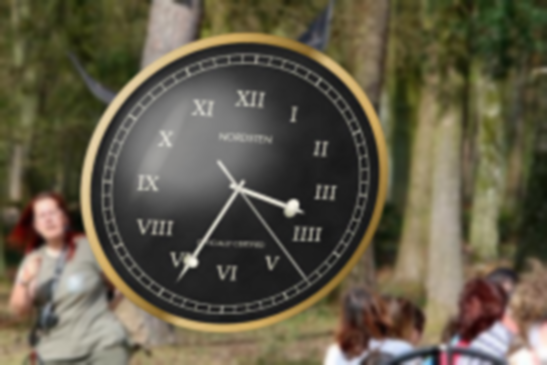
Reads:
3,34,23
